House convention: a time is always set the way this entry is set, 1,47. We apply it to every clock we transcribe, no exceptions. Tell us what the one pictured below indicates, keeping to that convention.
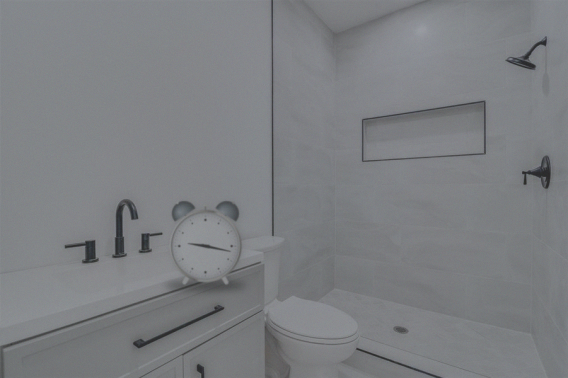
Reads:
9,17
